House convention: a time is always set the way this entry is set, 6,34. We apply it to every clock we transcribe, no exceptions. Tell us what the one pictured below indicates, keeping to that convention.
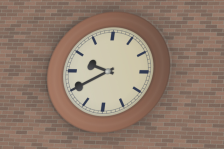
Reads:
9,40
